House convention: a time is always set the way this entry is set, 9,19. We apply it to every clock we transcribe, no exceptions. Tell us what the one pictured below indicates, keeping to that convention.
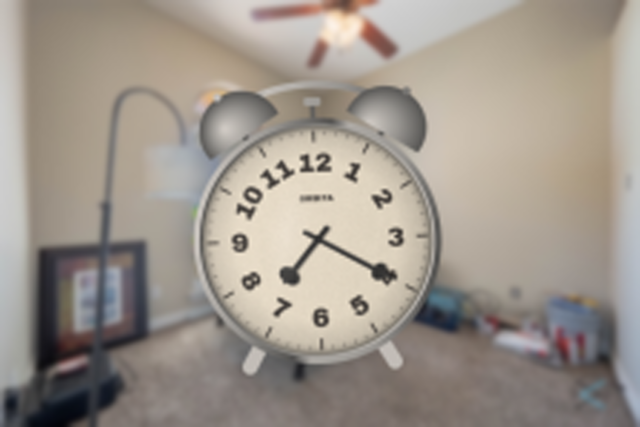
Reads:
7,20
